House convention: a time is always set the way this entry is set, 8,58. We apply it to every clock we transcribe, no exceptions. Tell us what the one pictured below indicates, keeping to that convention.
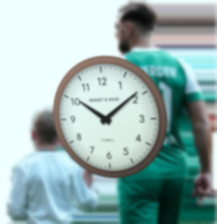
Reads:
10,09
